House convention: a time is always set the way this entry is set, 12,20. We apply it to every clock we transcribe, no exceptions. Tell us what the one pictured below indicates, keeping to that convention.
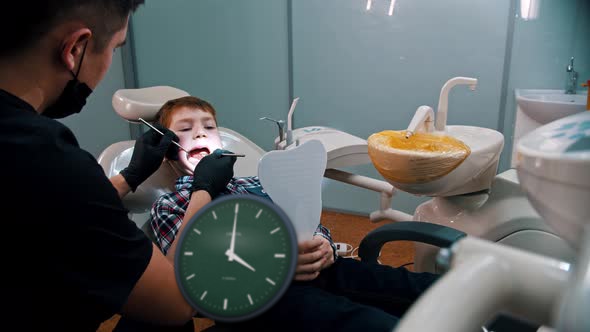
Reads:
4,00
